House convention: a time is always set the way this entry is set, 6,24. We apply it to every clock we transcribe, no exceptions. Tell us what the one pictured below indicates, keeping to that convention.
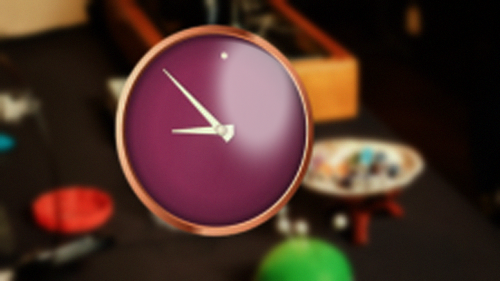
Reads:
8,52
